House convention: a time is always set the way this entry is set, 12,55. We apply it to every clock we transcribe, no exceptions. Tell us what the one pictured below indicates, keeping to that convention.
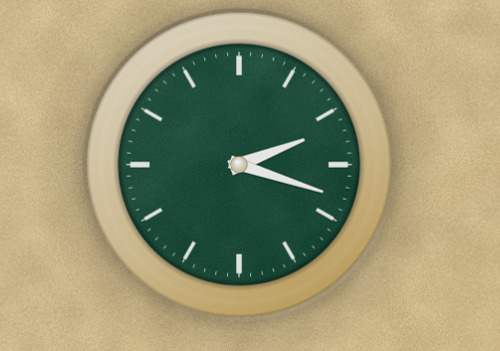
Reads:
2,18
